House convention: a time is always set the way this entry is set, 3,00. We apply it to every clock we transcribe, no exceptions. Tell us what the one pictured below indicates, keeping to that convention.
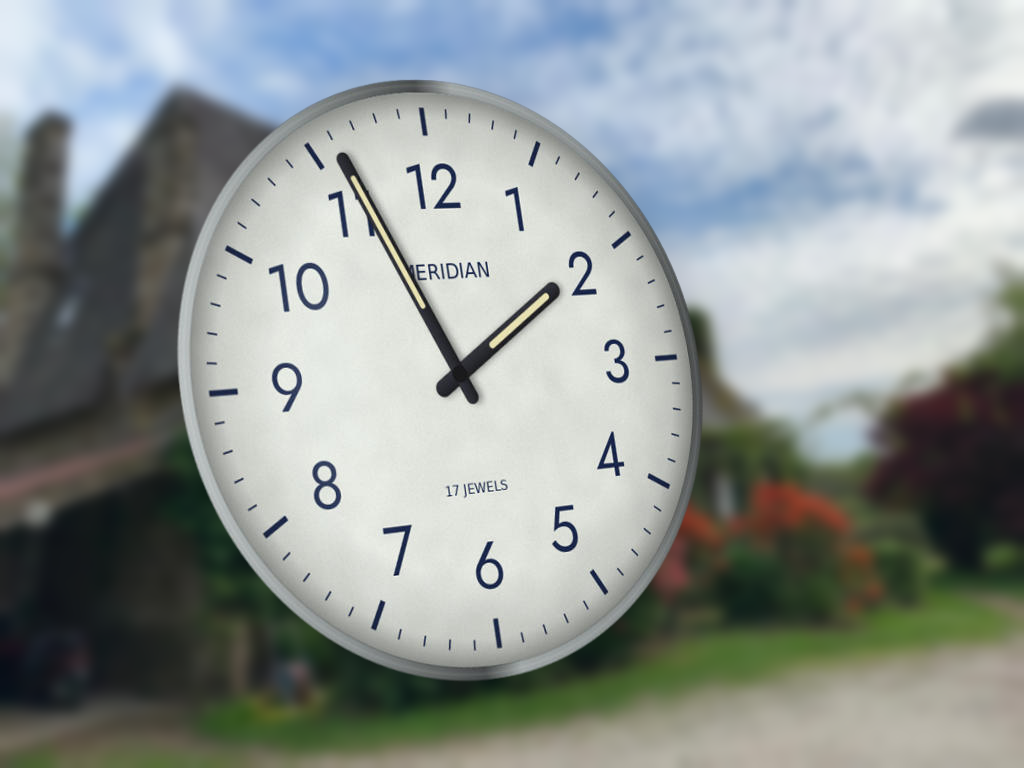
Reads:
1,56
